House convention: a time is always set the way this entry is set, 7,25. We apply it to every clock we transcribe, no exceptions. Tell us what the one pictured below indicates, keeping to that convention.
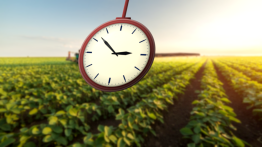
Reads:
2,52
